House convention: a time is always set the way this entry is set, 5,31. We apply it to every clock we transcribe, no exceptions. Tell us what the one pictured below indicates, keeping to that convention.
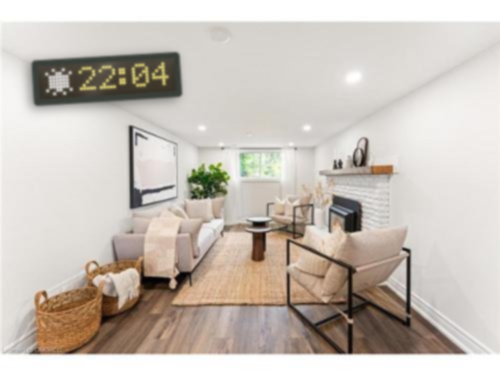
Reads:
22,04
